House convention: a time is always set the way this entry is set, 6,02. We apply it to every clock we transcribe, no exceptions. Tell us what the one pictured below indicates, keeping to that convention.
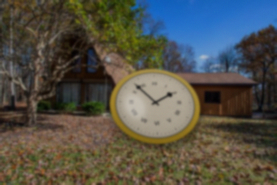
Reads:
1,53
